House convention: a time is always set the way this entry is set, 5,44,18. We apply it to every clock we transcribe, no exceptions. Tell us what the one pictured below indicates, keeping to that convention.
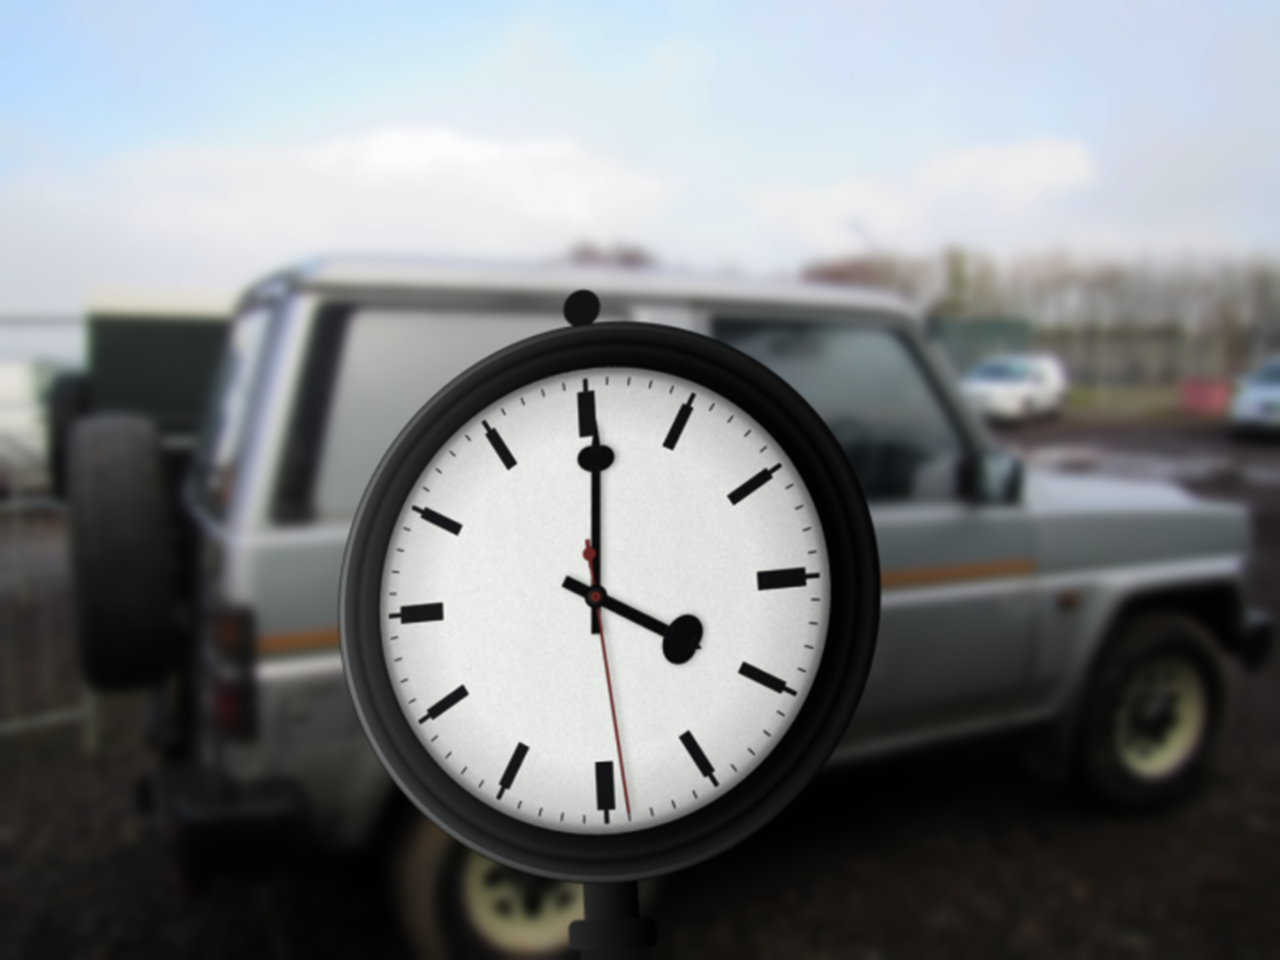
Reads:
4,00,29
